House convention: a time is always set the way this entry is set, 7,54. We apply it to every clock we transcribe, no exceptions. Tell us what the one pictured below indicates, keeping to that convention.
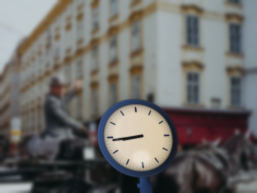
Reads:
8,44
